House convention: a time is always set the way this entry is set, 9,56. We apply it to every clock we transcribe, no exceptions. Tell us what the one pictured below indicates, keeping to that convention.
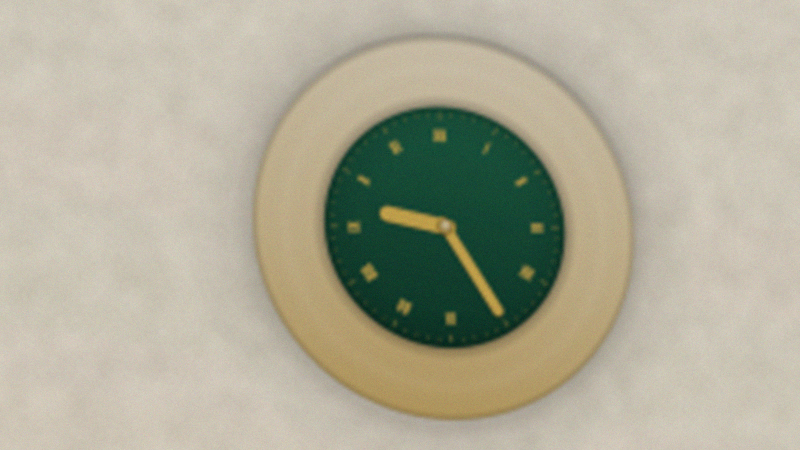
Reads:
9,25
